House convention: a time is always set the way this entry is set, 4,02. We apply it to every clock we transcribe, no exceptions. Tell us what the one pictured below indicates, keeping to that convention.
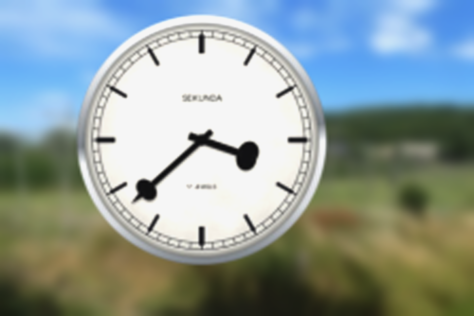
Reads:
3,38
